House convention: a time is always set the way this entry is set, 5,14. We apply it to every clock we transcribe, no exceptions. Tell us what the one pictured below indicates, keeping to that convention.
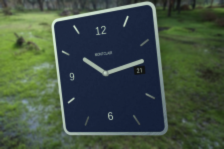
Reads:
10,13
